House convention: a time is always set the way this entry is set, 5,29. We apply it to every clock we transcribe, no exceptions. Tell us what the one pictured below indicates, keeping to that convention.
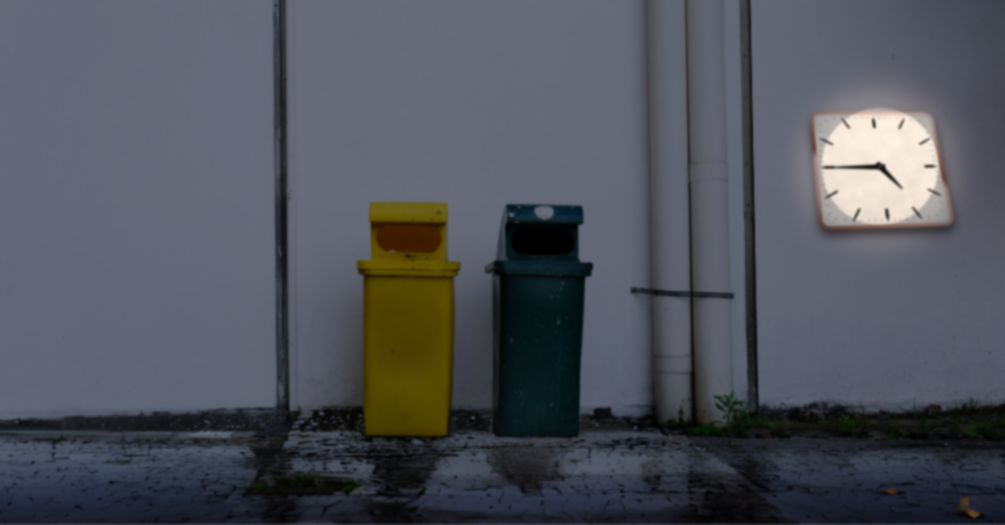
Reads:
4,45
